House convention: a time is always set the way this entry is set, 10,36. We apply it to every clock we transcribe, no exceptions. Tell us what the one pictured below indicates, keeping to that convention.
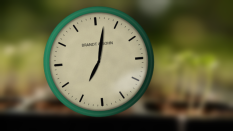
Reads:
7,02
